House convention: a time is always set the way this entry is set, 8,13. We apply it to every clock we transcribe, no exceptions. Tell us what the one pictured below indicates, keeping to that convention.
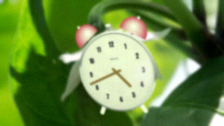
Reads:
4,42
